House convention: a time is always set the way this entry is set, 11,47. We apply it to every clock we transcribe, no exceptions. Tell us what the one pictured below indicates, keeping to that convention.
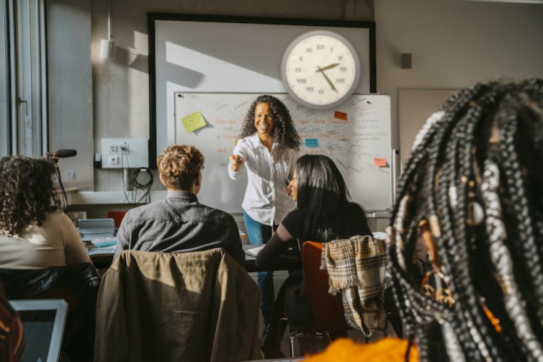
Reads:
2,24
